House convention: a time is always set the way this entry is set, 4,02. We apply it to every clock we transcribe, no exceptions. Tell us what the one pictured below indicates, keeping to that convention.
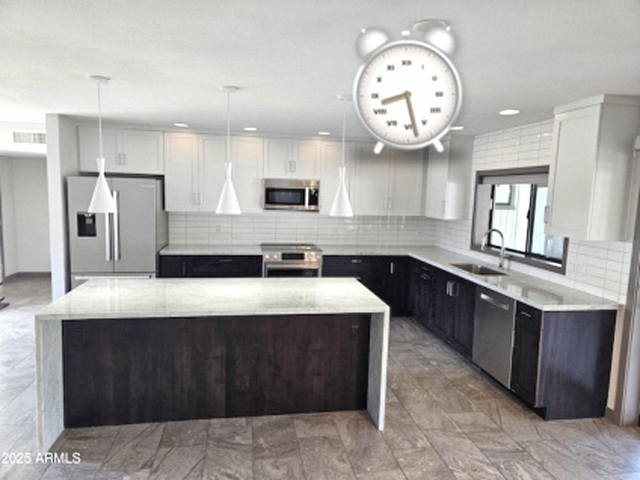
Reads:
8,28
